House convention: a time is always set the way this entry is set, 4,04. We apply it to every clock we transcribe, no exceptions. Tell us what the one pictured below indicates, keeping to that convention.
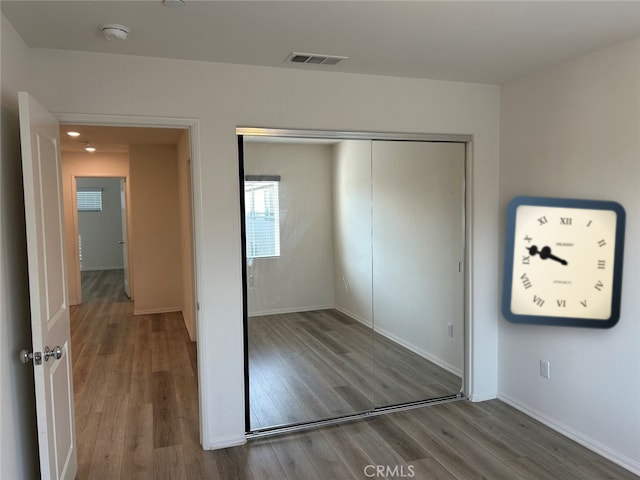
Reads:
9,48
